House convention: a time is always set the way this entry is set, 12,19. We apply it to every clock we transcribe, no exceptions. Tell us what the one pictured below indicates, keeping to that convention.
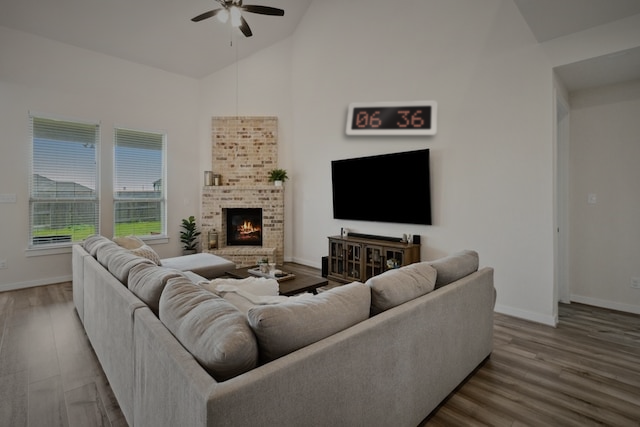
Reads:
6,36
